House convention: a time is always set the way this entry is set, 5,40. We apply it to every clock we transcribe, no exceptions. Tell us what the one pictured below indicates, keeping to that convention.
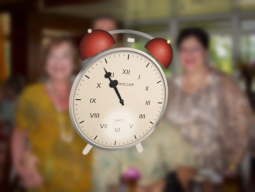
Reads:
10,54
